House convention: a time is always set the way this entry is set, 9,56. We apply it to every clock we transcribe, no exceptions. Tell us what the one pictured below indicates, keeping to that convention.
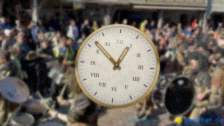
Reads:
12,52
